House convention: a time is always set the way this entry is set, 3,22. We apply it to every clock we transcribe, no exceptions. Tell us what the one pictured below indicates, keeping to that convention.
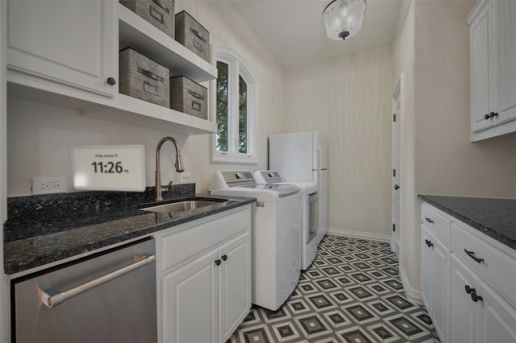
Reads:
11,26
